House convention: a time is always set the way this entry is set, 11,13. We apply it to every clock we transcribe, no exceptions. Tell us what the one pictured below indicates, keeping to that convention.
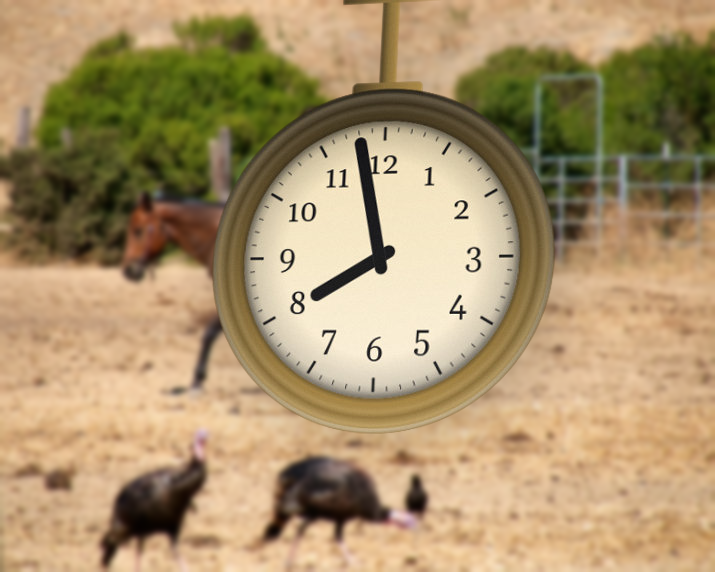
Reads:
7,58
